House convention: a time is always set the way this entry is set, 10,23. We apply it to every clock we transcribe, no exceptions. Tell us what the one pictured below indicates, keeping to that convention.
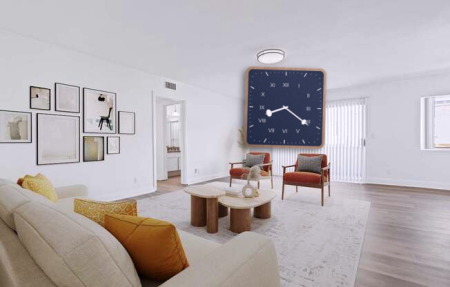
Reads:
8,21
